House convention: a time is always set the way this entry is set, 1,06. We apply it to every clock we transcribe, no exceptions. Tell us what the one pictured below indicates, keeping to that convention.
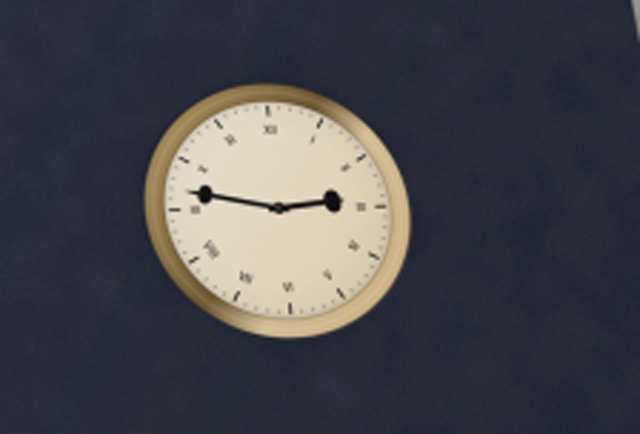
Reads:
2,47
